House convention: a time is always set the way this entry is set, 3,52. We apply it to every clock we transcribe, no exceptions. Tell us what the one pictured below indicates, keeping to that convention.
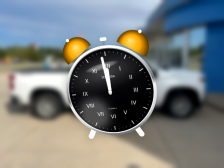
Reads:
11,59
